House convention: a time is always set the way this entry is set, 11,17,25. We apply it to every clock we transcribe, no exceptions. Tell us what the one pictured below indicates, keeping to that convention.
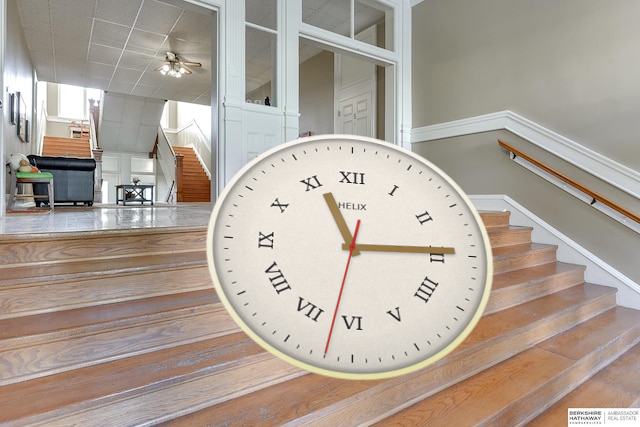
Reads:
11,14,32
